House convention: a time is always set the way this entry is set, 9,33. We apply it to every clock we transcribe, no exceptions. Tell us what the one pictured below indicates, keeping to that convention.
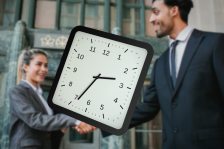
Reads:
2,34
